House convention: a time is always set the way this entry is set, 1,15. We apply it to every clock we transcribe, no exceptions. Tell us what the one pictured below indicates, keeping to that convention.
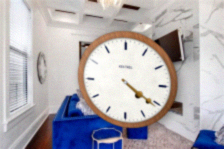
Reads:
4,21
